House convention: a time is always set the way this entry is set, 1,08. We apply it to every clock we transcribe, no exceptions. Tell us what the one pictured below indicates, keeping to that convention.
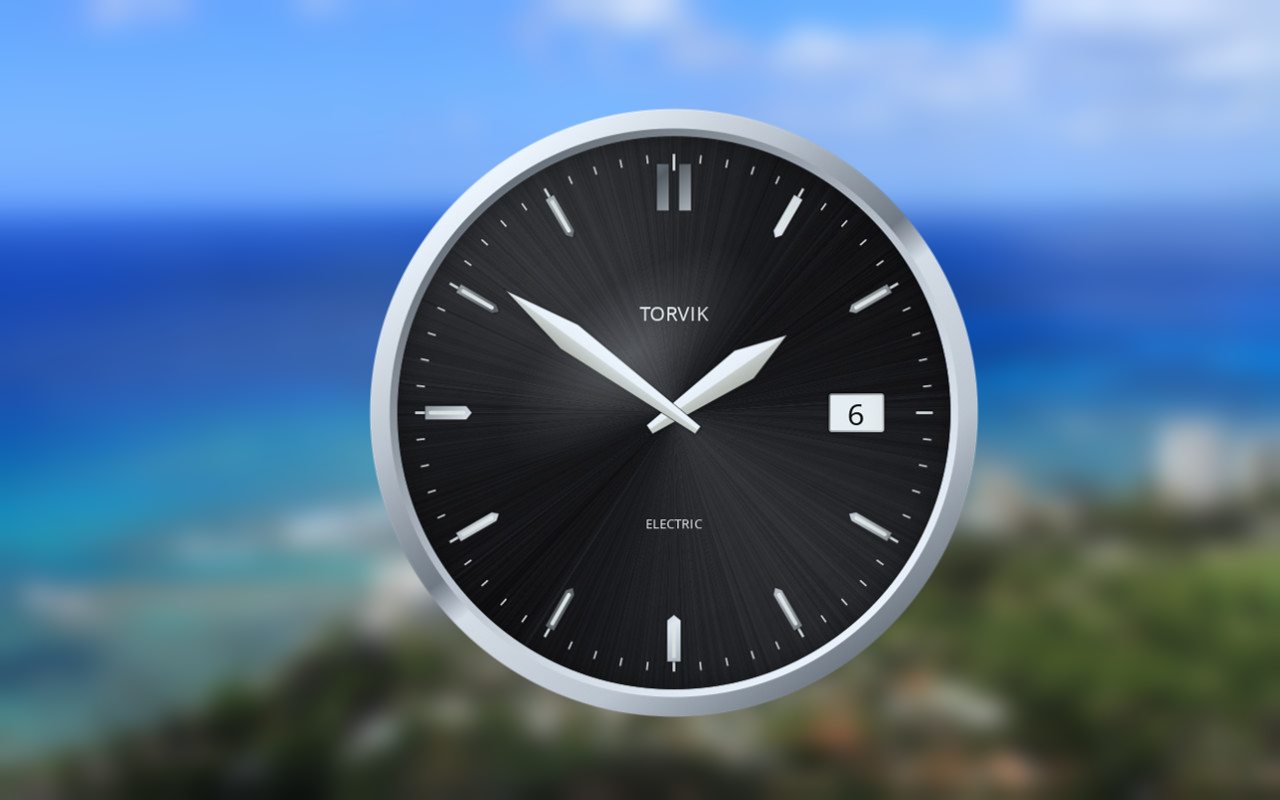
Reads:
1,51
